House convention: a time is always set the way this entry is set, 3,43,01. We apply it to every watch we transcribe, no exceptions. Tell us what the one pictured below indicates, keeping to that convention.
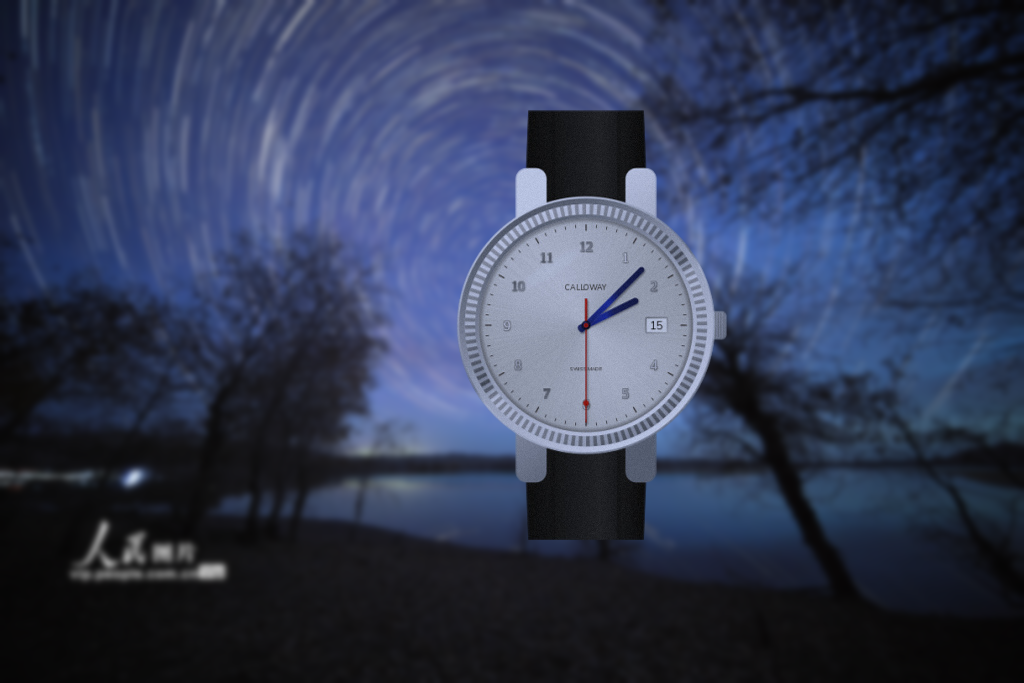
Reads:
2,07,30
